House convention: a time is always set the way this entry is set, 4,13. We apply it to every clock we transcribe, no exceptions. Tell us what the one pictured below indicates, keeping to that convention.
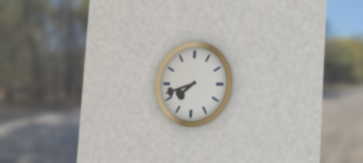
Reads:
7,42
